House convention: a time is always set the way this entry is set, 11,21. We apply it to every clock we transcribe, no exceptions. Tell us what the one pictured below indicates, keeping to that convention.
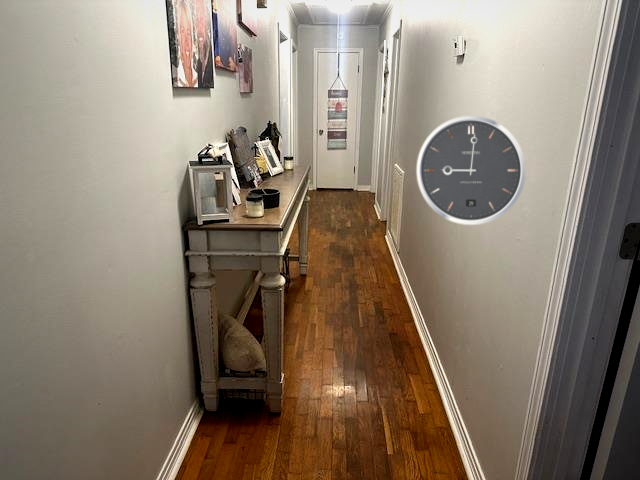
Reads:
9,01
